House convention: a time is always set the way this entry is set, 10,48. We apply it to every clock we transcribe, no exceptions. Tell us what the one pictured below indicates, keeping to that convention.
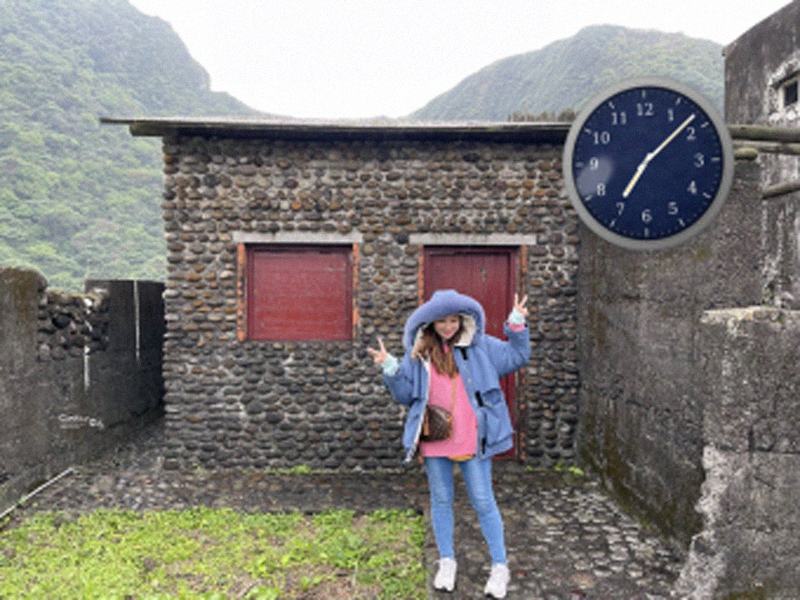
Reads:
7,08
